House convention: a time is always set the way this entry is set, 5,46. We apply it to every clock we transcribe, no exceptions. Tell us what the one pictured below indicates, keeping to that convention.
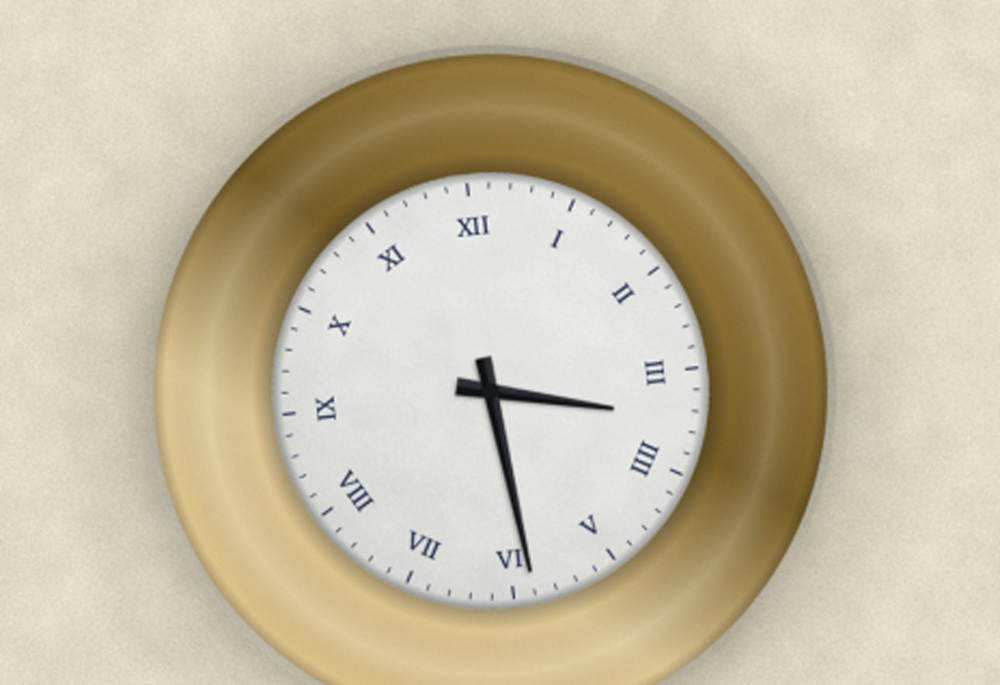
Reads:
3,29
